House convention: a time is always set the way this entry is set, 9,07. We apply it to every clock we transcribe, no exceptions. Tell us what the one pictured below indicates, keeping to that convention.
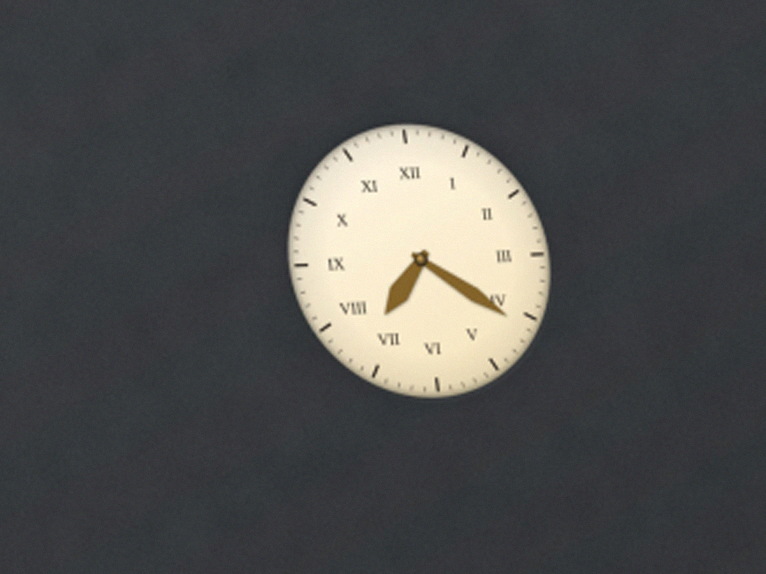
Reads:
7,21
